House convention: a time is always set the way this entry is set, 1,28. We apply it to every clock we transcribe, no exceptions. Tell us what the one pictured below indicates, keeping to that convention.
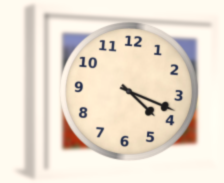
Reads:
4,18
